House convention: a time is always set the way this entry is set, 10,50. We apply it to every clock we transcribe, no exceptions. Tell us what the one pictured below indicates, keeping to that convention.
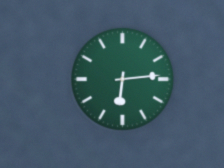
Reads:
6,14
